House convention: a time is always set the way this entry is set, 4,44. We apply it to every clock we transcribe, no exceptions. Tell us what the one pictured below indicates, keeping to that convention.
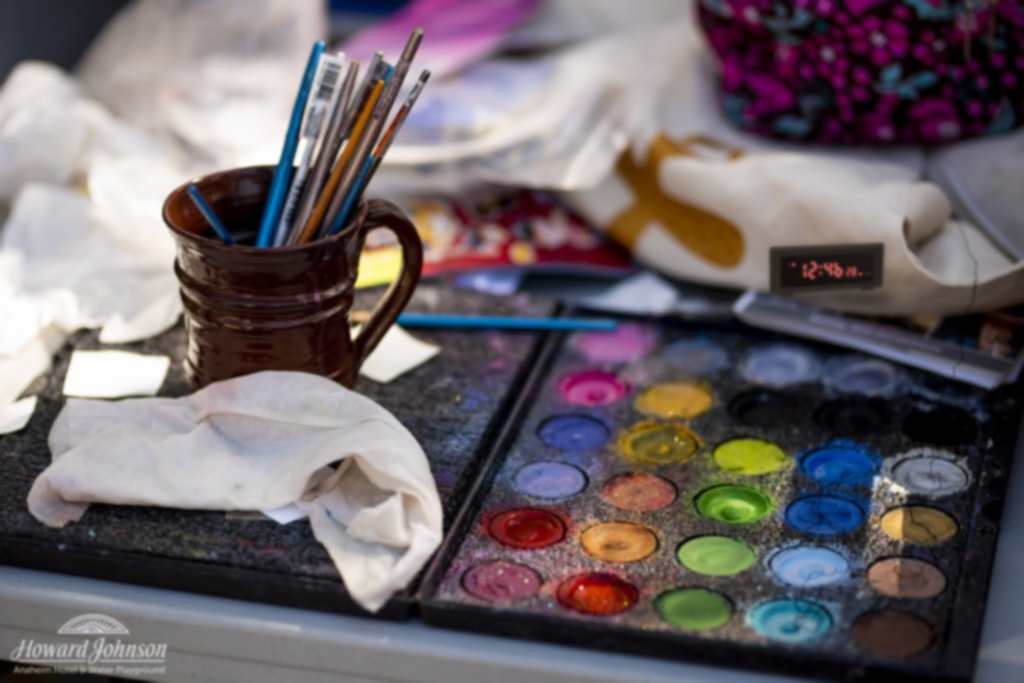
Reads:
12,46
